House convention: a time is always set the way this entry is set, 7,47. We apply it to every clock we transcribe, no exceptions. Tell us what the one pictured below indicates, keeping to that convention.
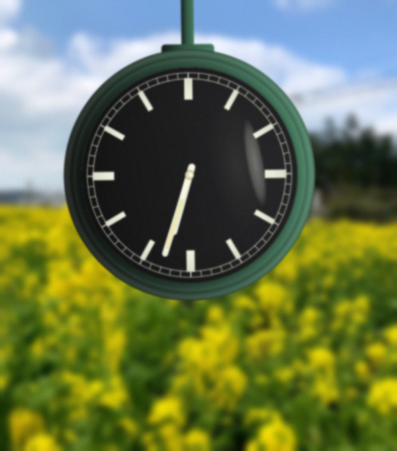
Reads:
6,33
